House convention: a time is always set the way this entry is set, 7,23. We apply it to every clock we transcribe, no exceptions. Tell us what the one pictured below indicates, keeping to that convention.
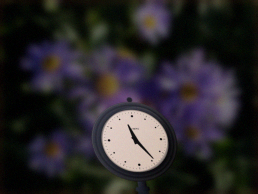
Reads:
11,24
